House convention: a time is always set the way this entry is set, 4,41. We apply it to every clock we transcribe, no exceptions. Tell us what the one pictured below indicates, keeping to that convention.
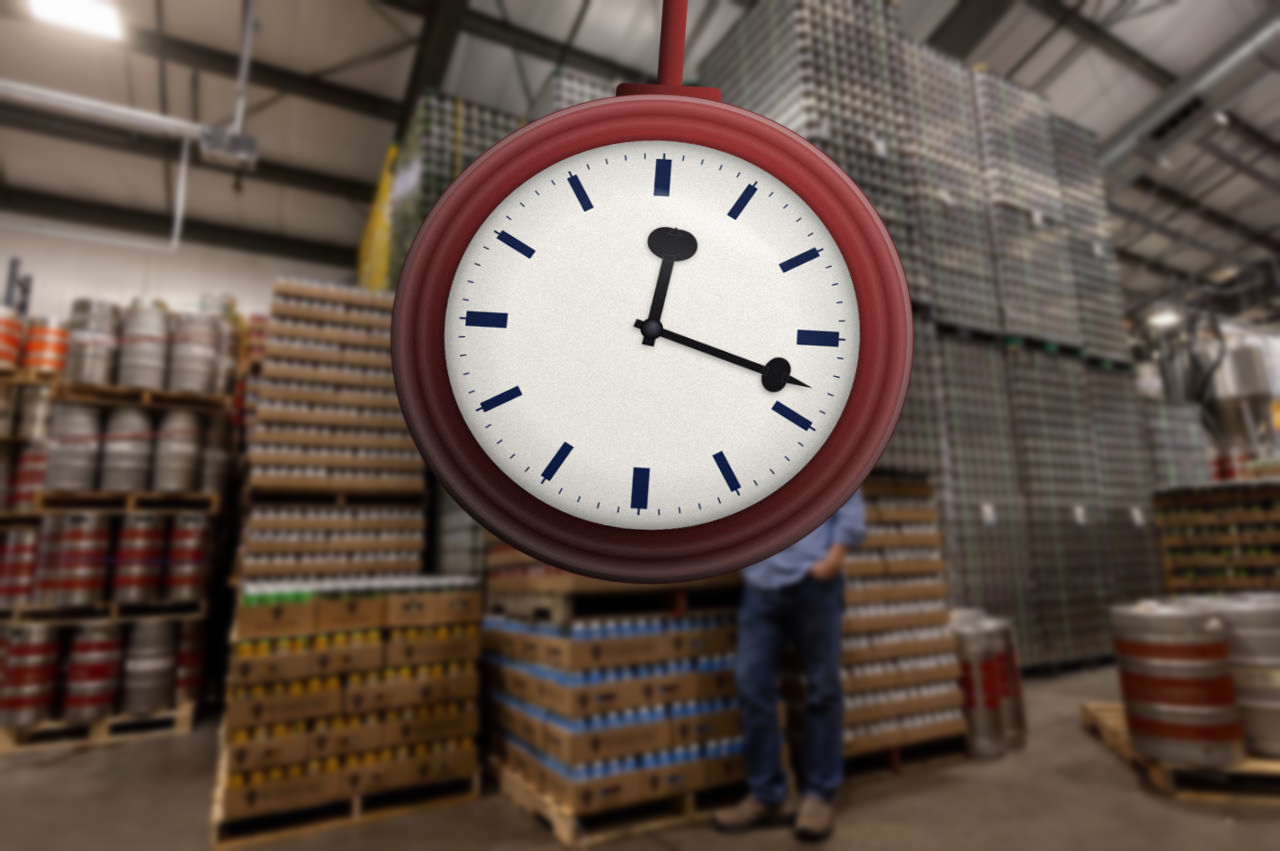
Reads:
12,18
